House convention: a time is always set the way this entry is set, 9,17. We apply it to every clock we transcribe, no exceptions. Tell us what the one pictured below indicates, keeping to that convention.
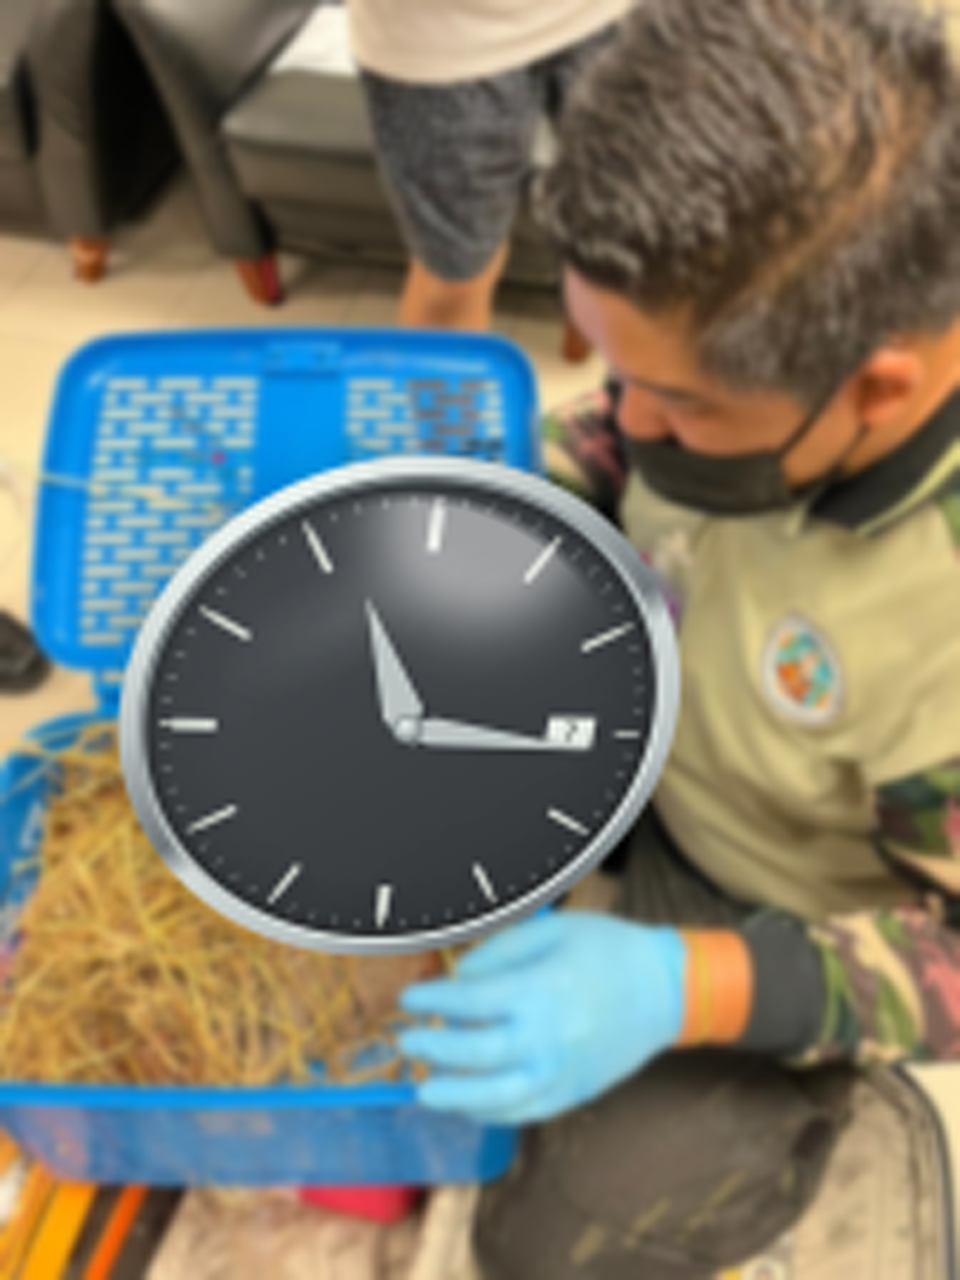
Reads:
11,16
